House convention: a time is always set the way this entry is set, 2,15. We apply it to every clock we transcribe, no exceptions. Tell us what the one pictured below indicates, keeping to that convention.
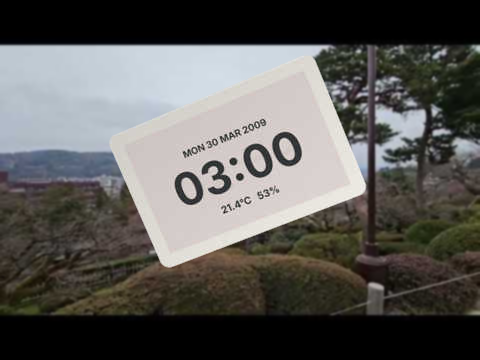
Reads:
3,00
